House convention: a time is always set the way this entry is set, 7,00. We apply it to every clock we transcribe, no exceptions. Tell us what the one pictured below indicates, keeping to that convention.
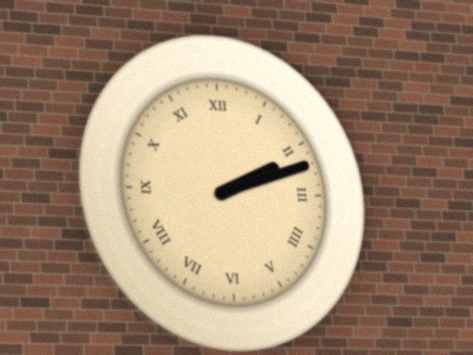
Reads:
2,12
